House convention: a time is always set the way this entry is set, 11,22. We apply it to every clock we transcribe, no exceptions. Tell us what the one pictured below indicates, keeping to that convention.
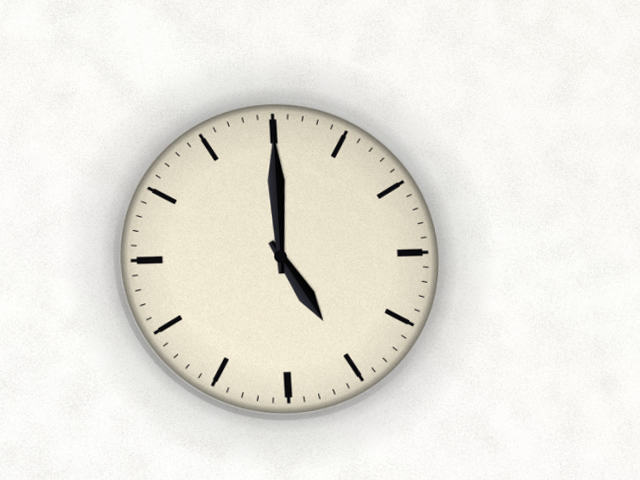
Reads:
5,00
